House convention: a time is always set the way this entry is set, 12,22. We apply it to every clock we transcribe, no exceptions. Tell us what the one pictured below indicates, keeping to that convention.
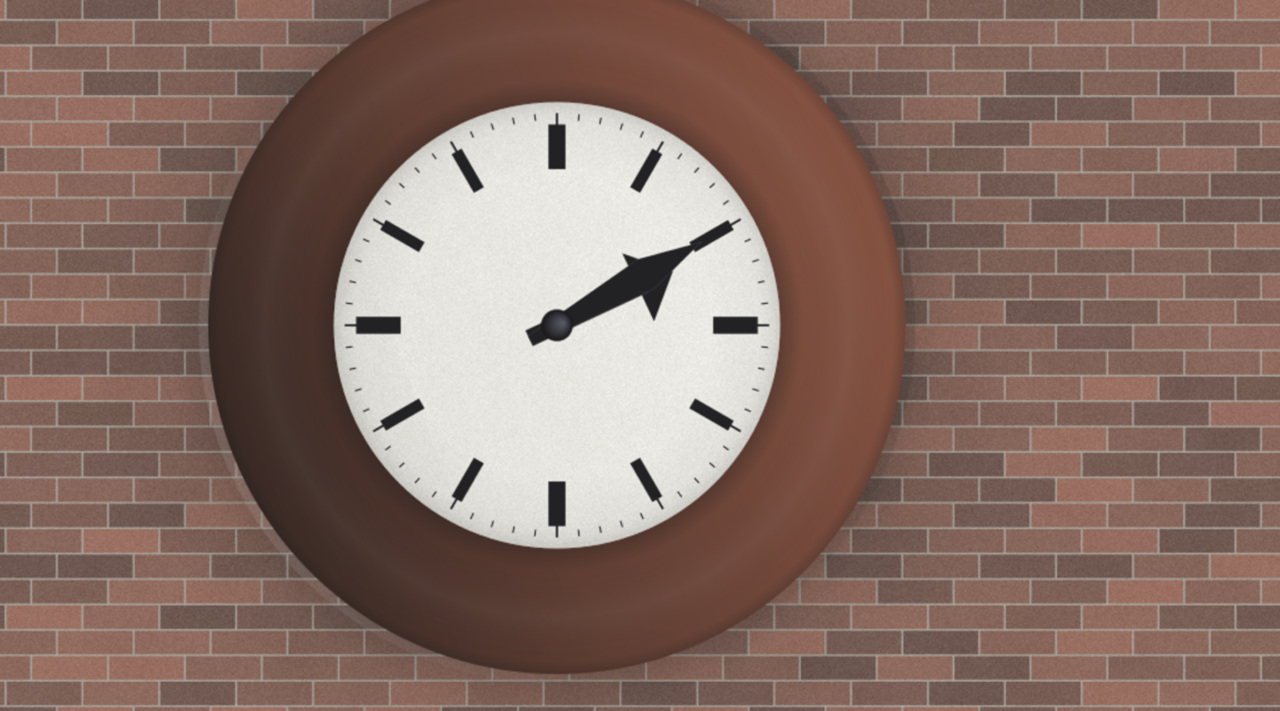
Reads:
2,10
